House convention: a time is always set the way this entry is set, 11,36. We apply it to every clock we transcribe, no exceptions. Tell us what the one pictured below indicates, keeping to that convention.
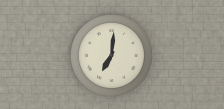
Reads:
7,01
